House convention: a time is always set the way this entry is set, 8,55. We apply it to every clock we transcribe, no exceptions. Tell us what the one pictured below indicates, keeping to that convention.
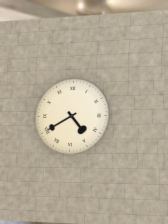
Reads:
4,40
